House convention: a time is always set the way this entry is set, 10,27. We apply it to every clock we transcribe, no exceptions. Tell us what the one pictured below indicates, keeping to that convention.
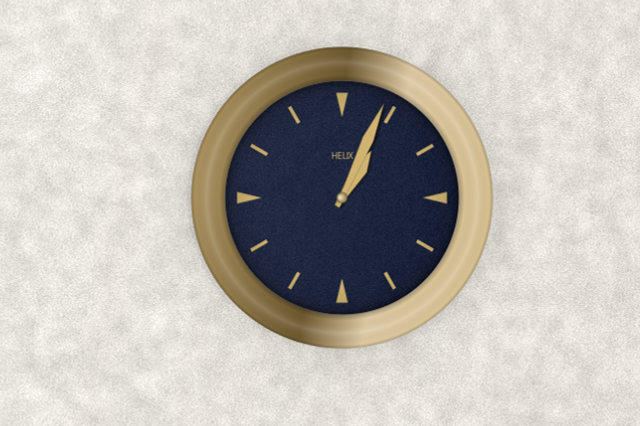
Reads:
1,04
